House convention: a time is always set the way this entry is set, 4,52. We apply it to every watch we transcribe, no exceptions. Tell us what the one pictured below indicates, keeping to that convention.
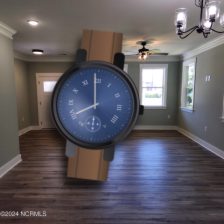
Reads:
7,59
